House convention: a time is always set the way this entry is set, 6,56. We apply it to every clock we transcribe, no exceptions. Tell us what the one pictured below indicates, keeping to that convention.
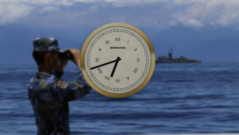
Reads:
6,42
